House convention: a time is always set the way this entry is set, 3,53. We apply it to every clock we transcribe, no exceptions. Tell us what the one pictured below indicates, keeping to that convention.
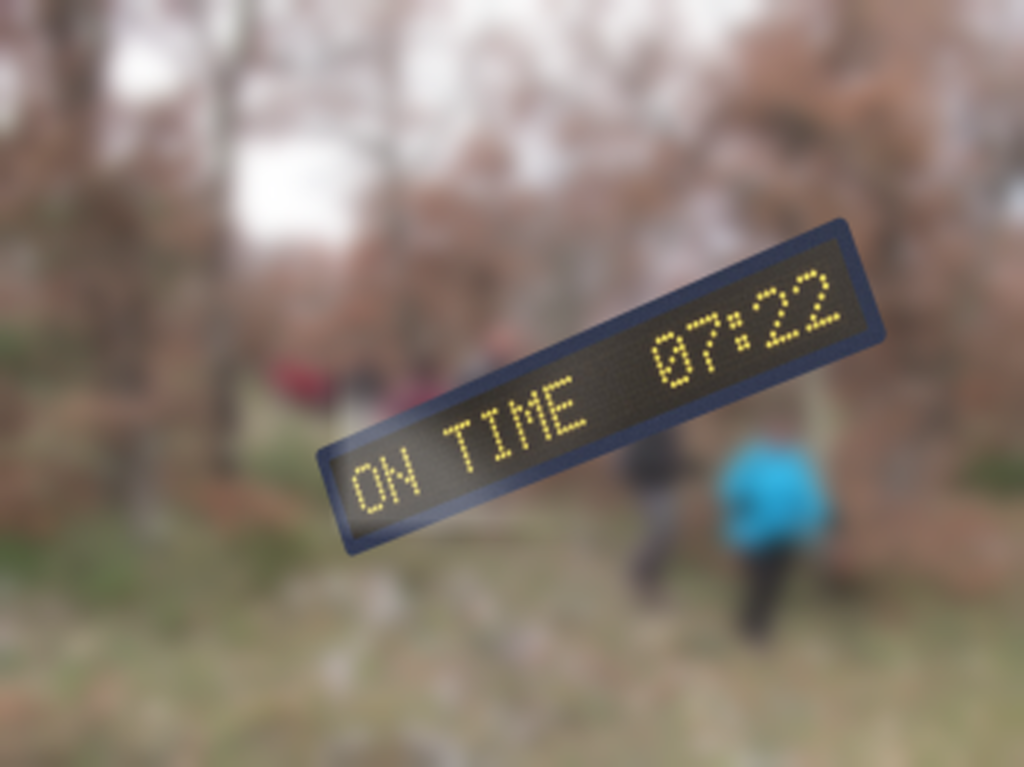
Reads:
7,22
